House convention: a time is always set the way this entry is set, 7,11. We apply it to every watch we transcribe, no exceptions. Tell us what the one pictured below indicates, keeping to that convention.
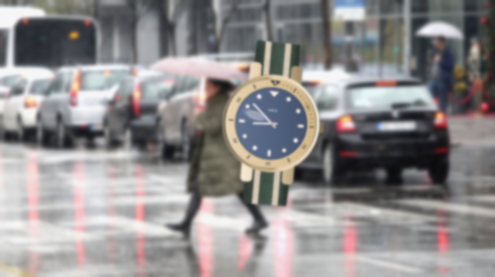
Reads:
8,52
